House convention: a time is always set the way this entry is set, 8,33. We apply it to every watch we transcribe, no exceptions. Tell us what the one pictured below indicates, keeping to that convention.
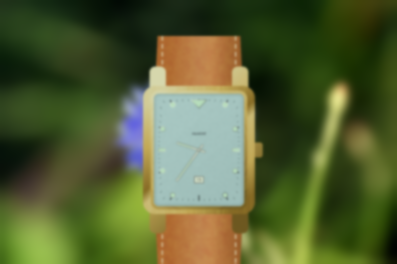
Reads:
9,36
